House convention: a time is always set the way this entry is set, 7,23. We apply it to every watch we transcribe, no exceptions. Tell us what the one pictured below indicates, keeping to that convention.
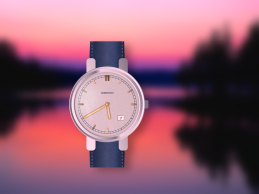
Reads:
5,40
